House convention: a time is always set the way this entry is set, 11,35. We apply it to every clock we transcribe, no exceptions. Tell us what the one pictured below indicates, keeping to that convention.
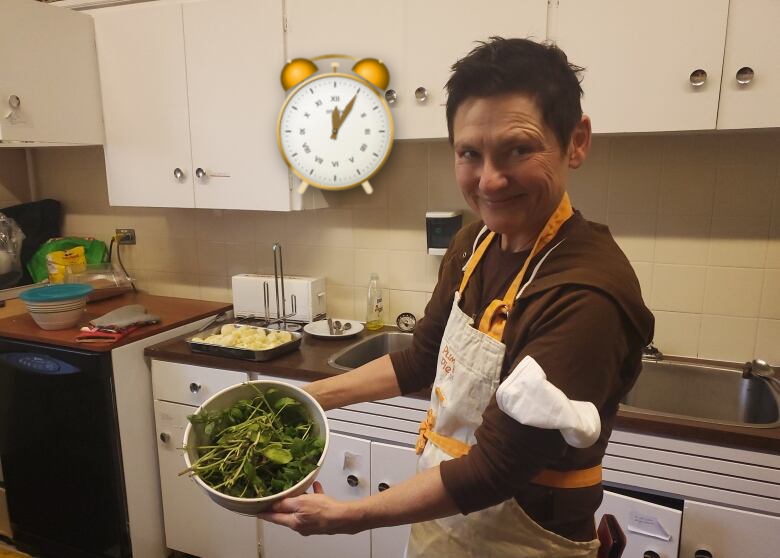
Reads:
12,05
